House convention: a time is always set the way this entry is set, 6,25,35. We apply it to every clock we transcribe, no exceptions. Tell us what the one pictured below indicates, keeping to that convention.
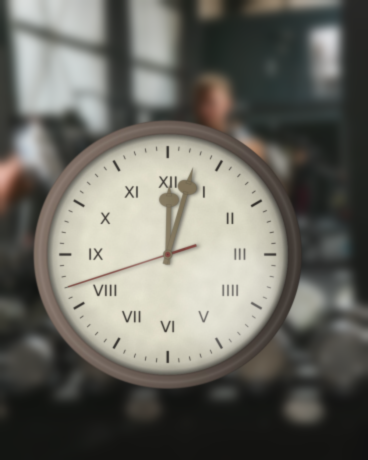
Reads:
12,02,42
